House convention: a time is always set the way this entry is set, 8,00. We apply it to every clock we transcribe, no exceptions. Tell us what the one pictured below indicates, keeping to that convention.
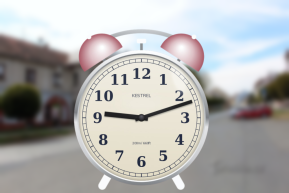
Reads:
9,12
